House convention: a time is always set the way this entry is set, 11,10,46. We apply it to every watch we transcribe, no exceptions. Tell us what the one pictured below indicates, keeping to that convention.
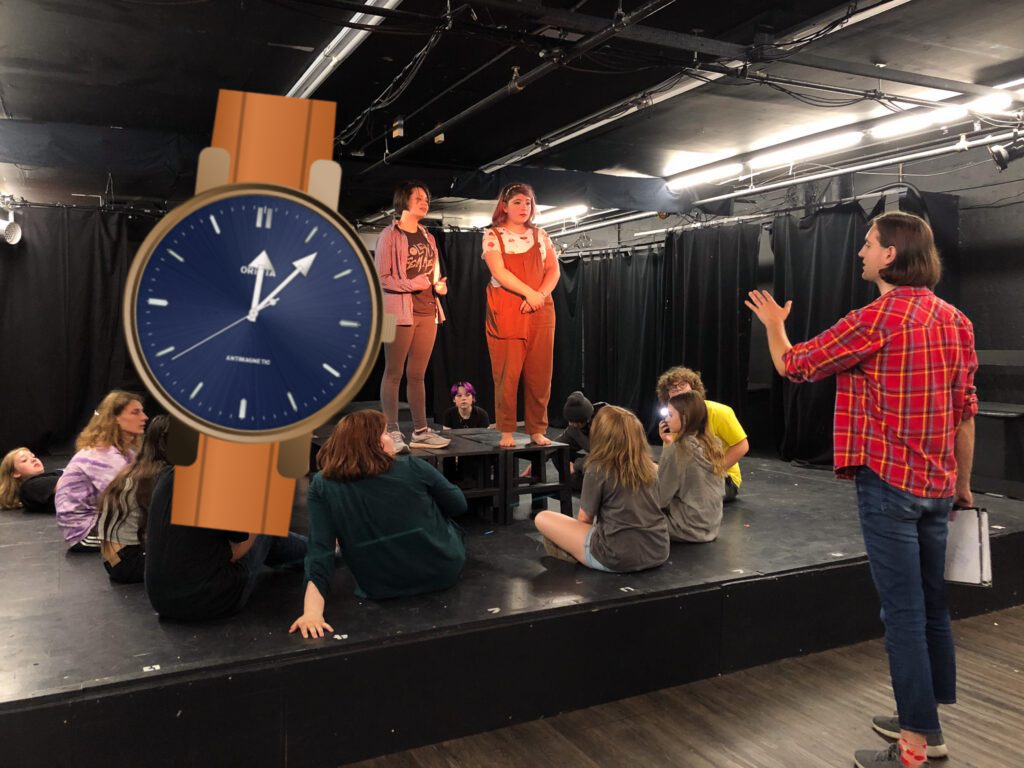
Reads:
12,06,39
